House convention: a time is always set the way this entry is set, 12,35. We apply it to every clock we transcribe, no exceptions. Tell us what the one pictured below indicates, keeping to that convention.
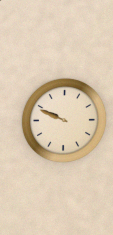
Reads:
9,49
